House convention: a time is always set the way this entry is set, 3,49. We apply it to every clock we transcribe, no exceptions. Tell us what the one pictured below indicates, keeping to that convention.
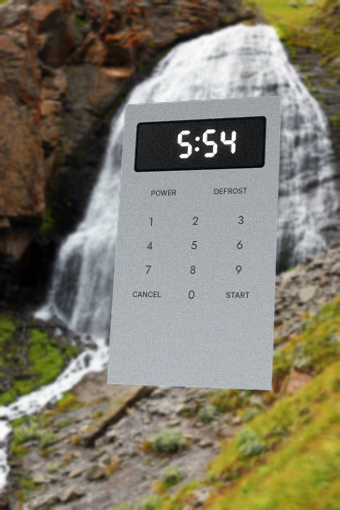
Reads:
5,54
